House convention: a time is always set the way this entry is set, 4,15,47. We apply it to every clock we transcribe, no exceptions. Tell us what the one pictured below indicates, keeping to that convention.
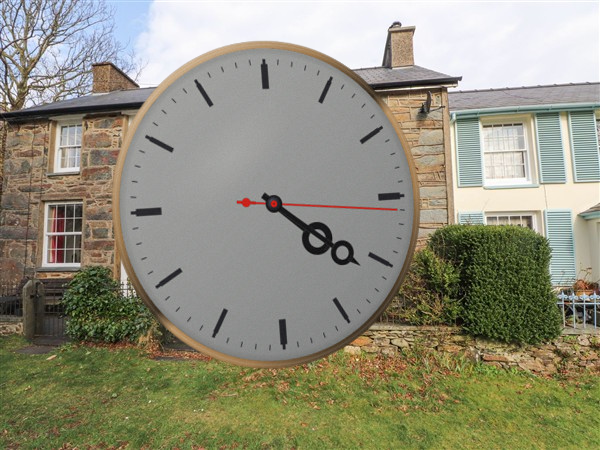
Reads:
4,21,16
